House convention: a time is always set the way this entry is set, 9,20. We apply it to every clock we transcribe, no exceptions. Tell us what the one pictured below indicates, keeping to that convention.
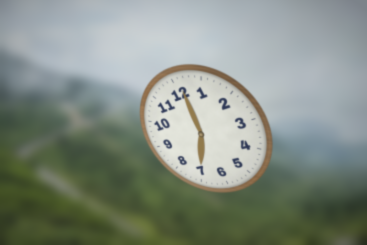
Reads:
7,01
